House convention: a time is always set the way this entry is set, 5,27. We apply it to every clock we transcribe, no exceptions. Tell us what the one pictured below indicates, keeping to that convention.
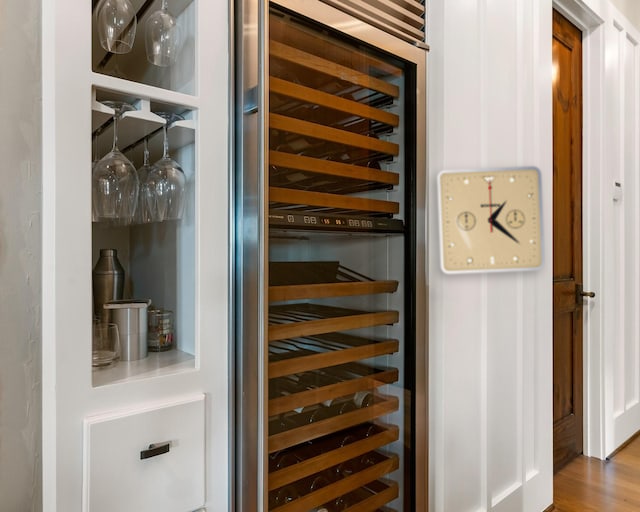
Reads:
1,22
